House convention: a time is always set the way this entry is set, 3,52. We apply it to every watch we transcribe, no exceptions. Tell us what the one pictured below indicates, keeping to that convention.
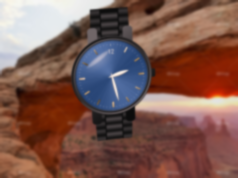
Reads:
2,28
